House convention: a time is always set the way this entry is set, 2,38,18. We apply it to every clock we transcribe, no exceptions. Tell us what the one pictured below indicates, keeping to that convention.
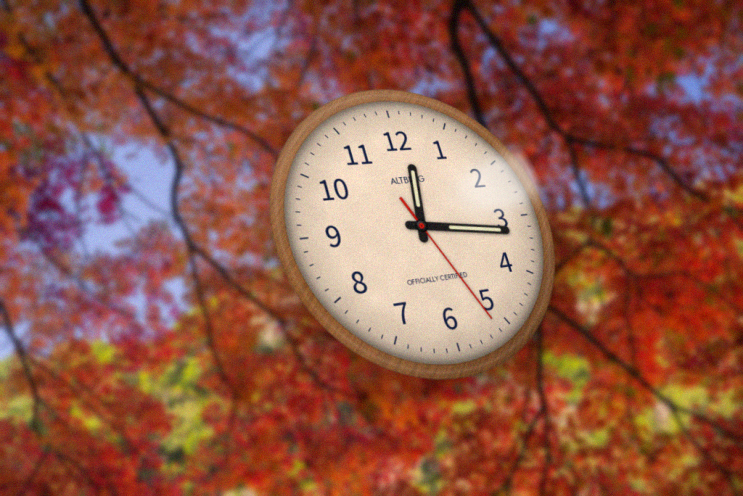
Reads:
12,16,26
